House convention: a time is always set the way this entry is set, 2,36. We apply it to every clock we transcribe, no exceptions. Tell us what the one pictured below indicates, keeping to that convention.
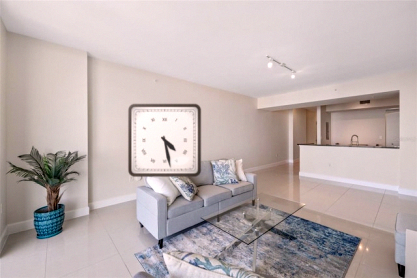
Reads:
4,28
